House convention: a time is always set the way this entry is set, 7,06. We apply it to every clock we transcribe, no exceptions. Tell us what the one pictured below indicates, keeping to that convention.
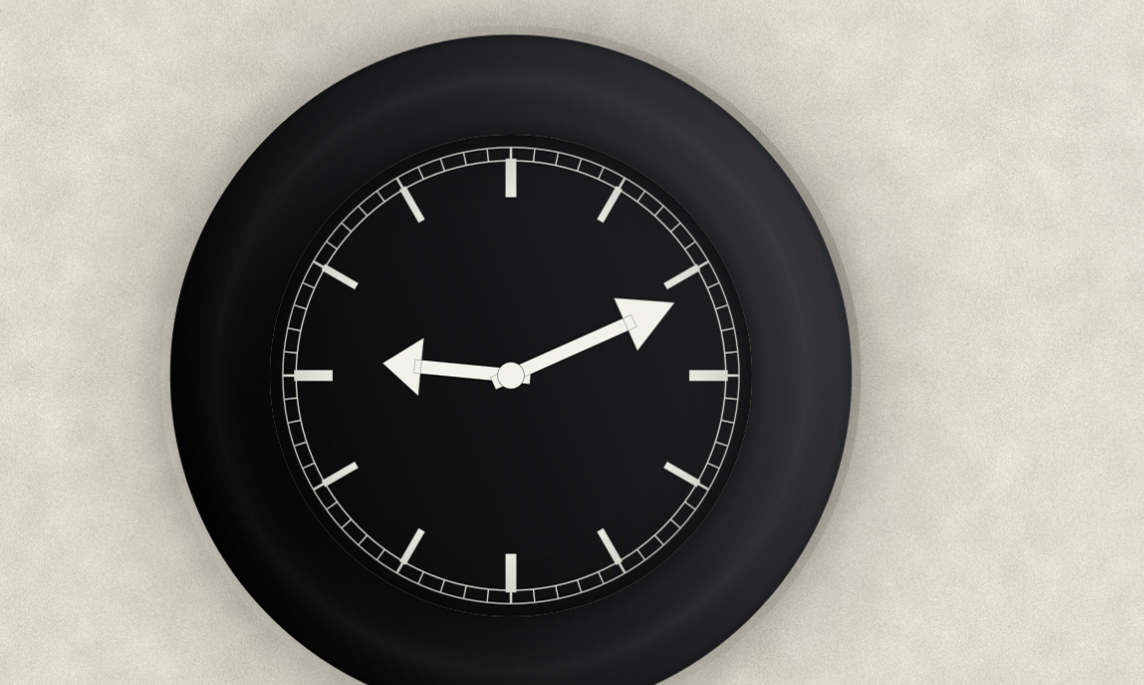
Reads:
9,11
